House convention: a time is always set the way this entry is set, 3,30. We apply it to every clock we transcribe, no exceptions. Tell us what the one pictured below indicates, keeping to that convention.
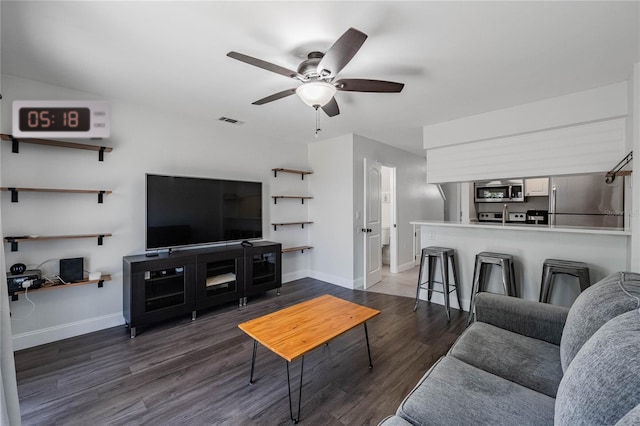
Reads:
5,18
